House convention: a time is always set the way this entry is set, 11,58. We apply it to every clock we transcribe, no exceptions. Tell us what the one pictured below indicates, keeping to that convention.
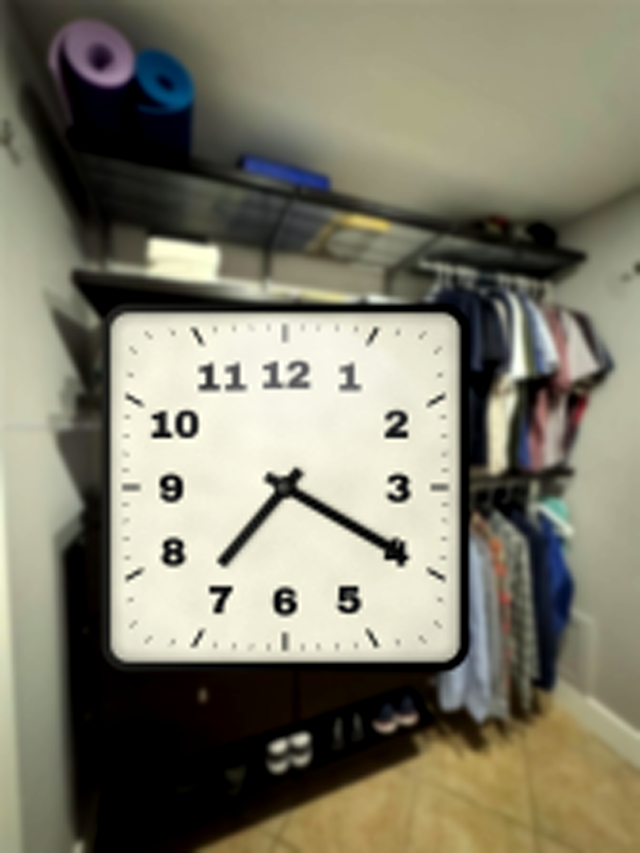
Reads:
7,20
